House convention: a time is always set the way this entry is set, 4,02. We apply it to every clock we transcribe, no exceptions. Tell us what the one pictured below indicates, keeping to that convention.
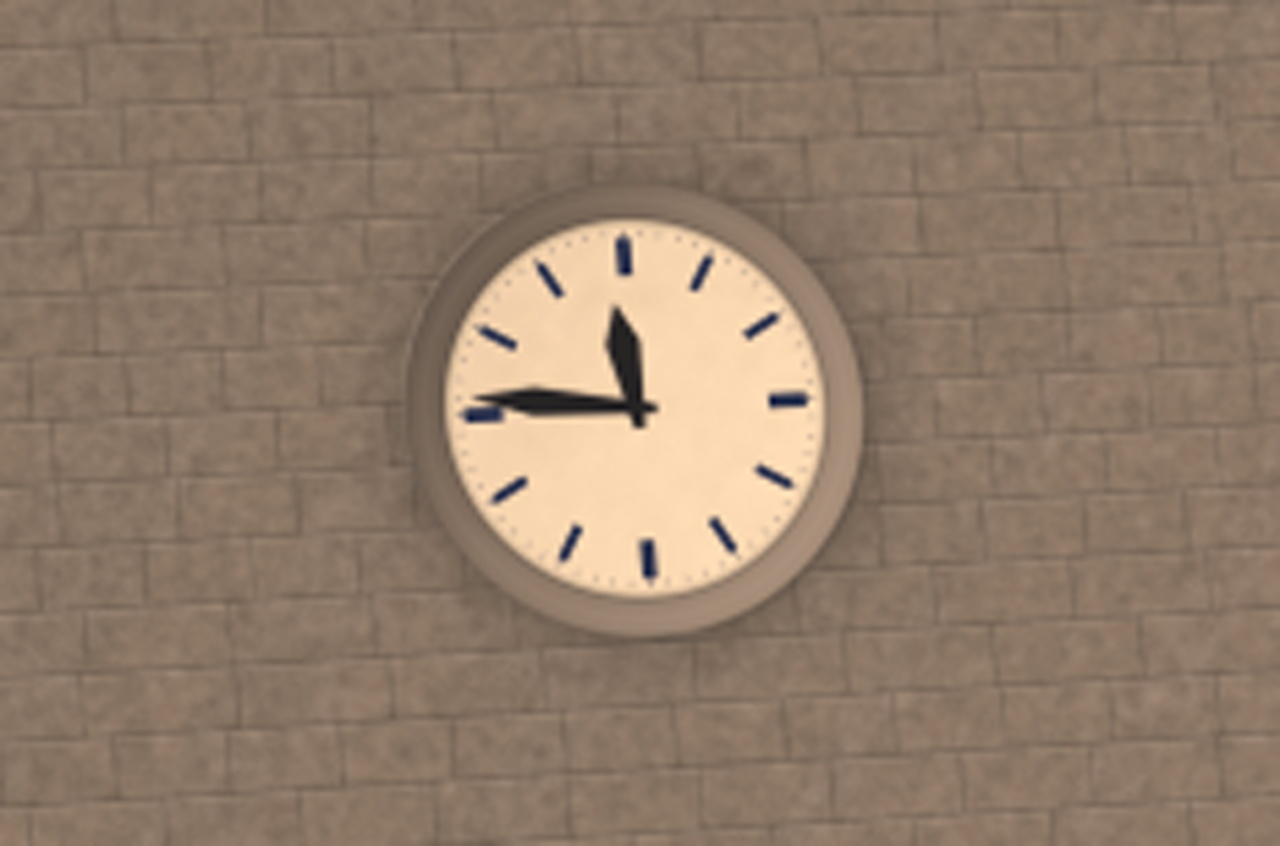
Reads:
11,46
